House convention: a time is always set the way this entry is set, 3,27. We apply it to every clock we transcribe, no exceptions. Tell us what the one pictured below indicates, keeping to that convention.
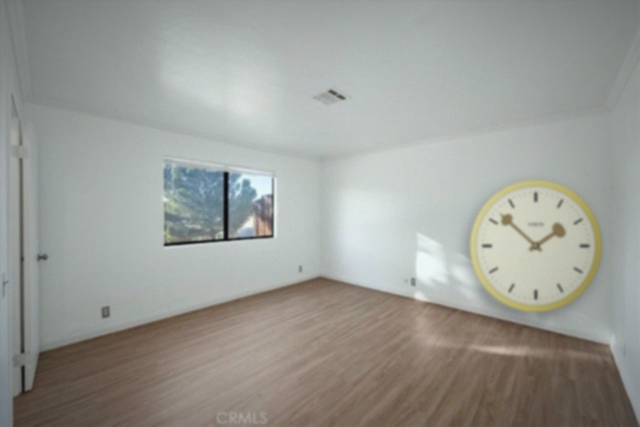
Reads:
1,52
